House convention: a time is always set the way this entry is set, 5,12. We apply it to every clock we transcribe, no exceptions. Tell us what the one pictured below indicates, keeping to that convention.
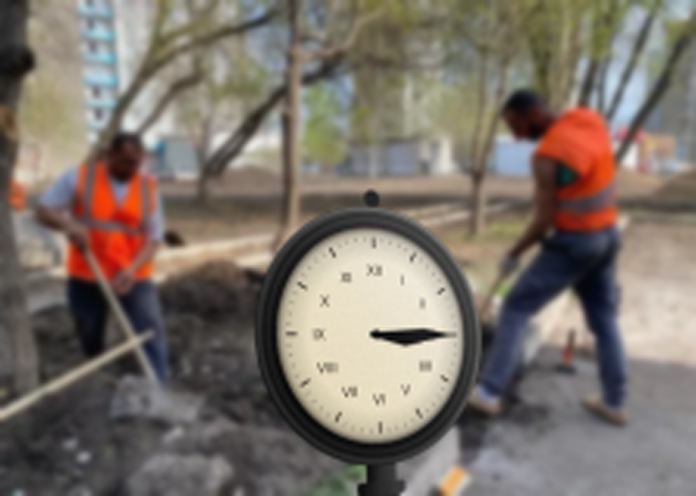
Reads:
3,15
